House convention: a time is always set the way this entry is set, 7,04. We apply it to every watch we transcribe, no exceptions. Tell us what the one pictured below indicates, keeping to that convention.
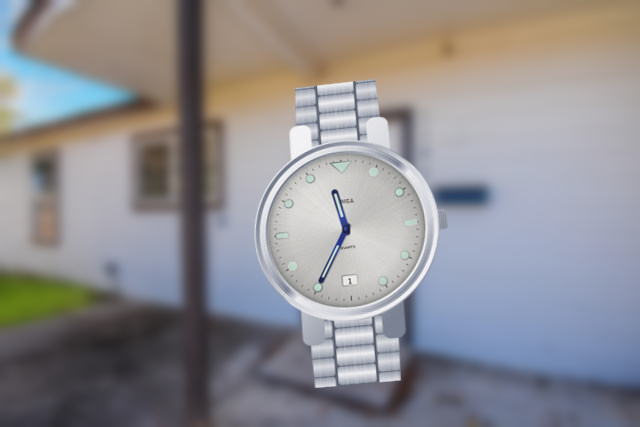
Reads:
11,35
